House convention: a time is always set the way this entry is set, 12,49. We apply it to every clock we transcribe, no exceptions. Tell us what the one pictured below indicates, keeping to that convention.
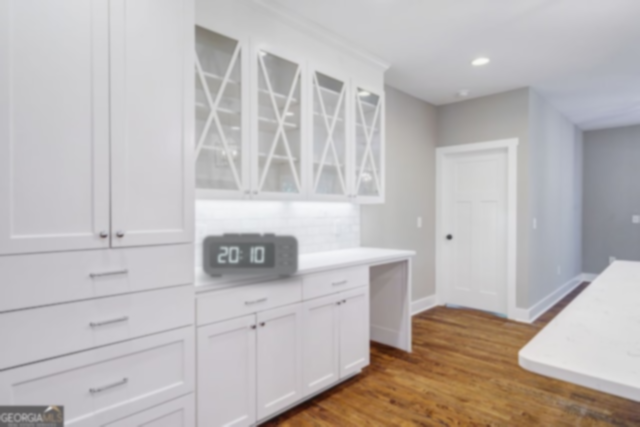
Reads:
20,10
